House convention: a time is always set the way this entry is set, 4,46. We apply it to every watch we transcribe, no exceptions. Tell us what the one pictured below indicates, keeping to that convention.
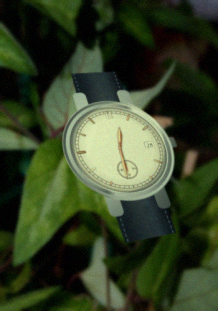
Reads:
12,31
